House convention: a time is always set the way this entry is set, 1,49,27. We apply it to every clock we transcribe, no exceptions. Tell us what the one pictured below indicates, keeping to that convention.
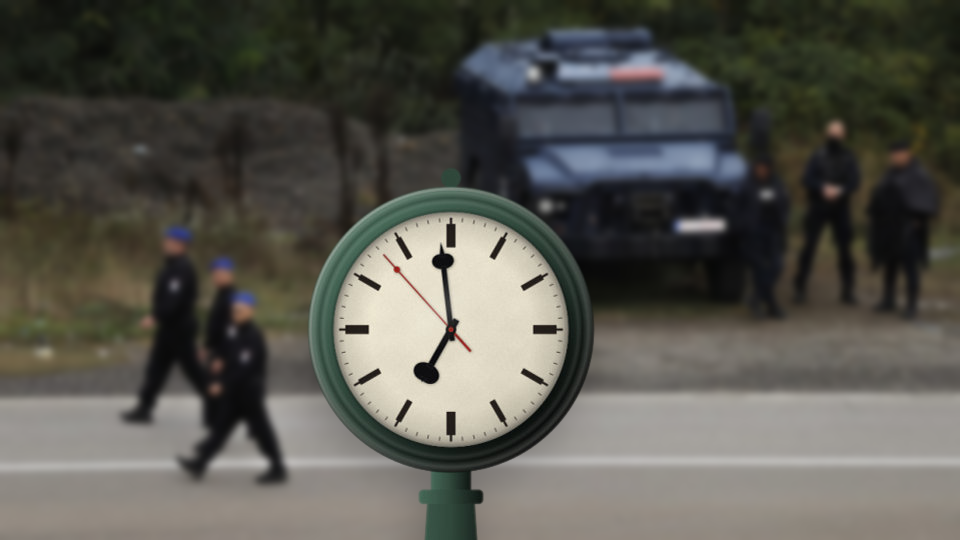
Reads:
6,58,53
